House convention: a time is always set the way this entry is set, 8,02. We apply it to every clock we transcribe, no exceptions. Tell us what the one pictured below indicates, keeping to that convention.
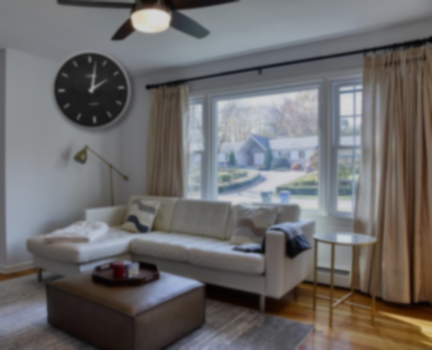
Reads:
2,02
